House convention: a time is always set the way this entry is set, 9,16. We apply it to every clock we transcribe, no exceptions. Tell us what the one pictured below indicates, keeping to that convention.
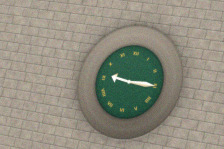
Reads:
9,15
